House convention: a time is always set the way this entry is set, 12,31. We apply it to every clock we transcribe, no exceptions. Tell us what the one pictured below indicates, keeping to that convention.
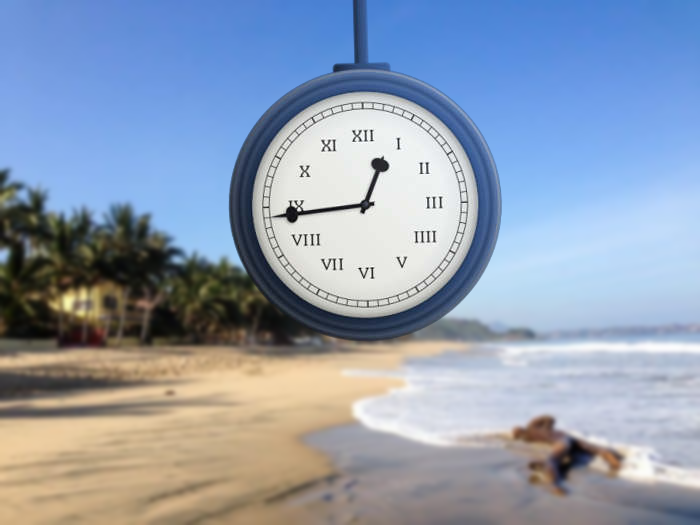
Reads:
12,44
